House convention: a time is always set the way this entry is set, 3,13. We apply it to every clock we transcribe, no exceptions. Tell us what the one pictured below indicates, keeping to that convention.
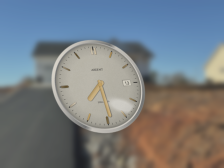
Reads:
7,29
